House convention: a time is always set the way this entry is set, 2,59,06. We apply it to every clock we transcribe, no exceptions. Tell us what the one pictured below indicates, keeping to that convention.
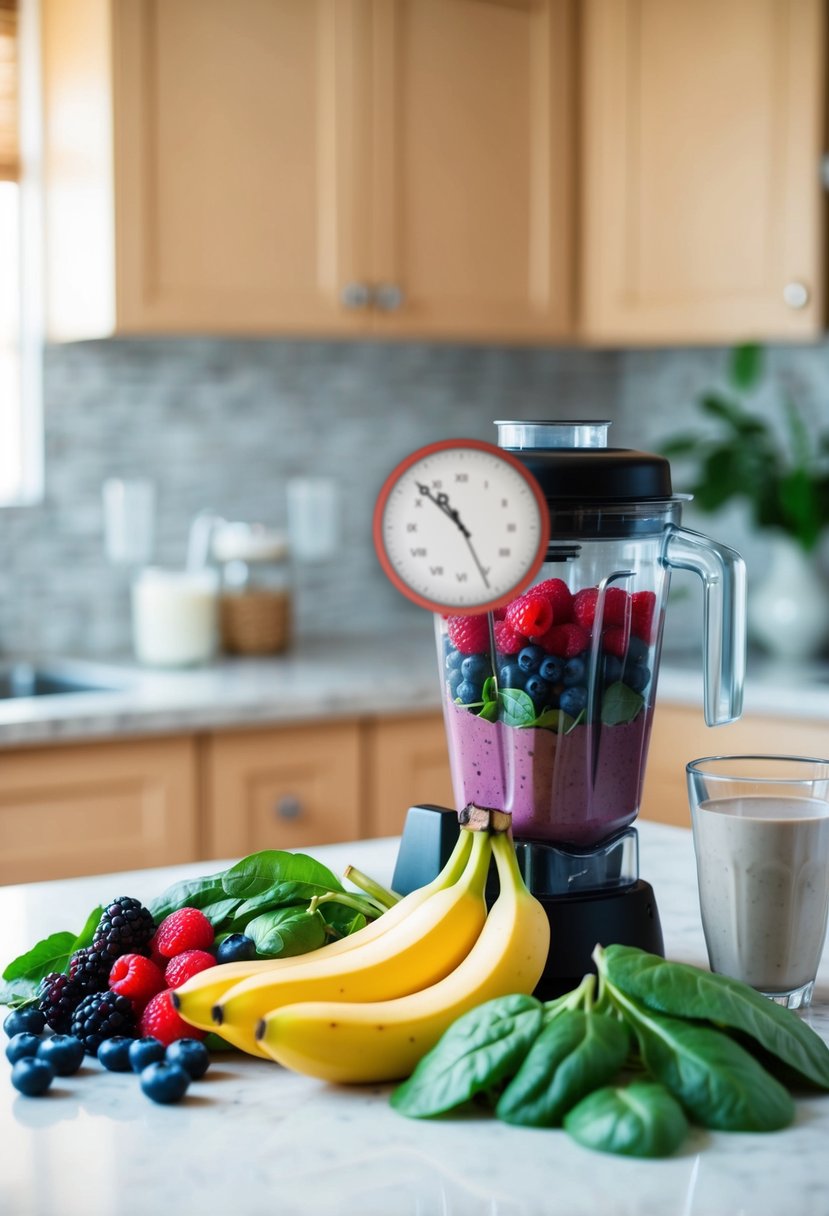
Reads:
10,52,26
